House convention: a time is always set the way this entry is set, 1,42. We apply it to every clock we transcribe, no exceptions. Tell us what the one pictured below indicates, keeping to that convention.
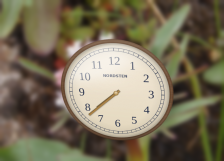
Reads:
7,38
